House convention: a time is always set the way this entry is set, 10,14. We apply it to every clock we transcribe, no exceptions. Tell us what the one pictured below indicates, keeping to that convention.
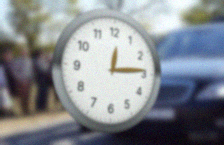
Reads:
12,14
